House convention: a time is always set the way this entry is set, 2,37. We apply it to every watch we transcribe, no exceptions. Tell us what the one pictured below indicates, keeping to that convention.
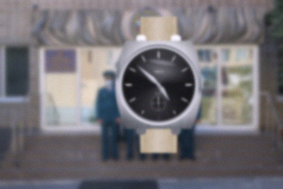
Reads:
4,52
